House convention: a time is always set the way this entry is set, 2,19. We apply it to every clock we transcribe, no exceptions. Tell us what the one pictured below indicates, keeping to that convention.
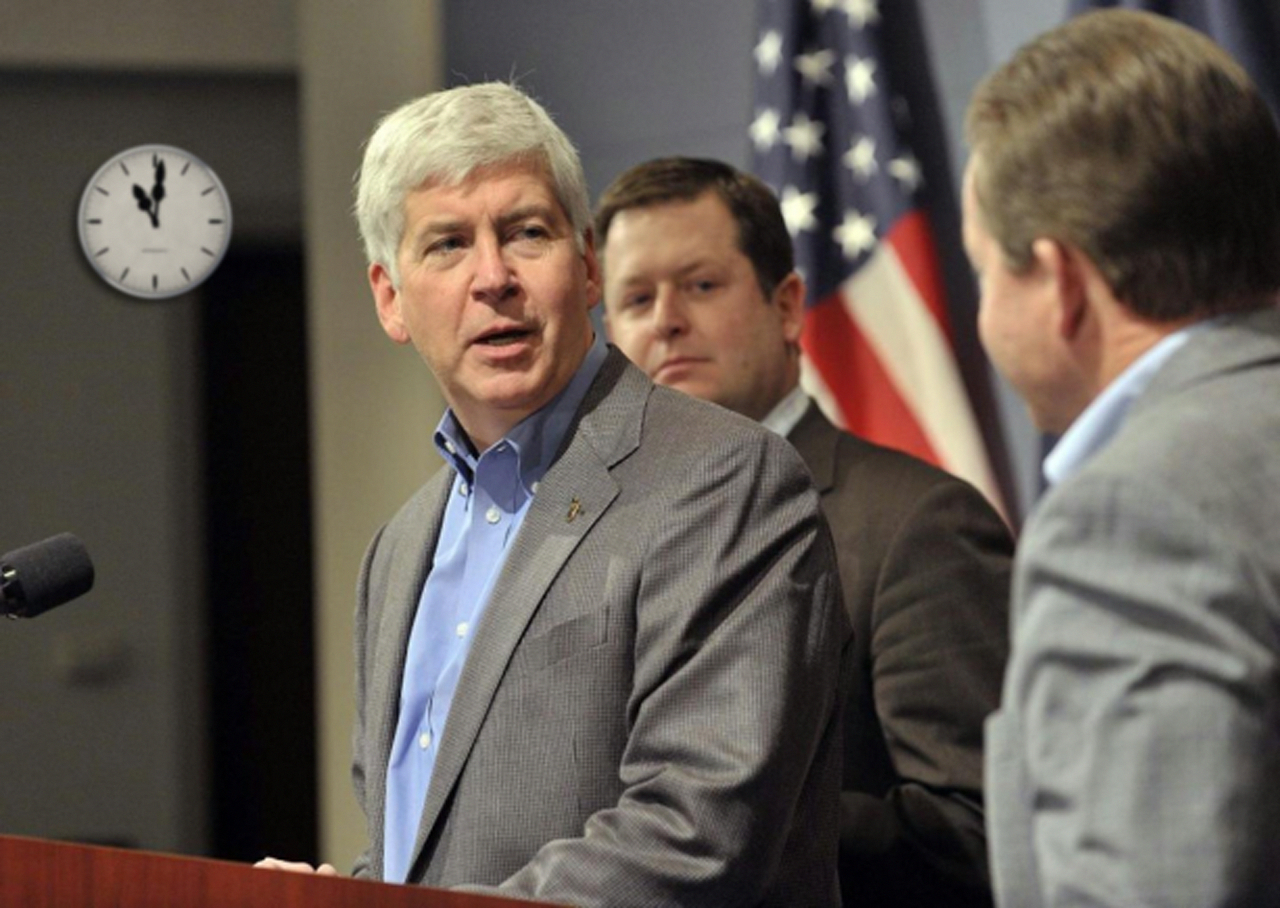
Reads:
11,01
